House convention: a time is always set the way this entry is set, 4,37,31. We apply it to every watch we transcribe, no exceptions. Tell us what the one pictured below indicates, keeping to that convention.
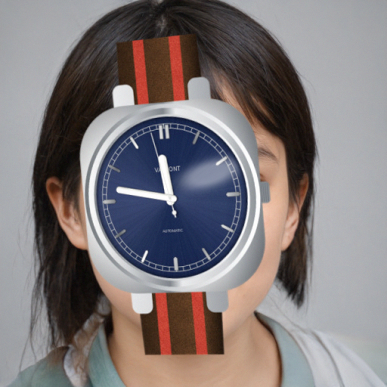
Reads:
11,46,58
